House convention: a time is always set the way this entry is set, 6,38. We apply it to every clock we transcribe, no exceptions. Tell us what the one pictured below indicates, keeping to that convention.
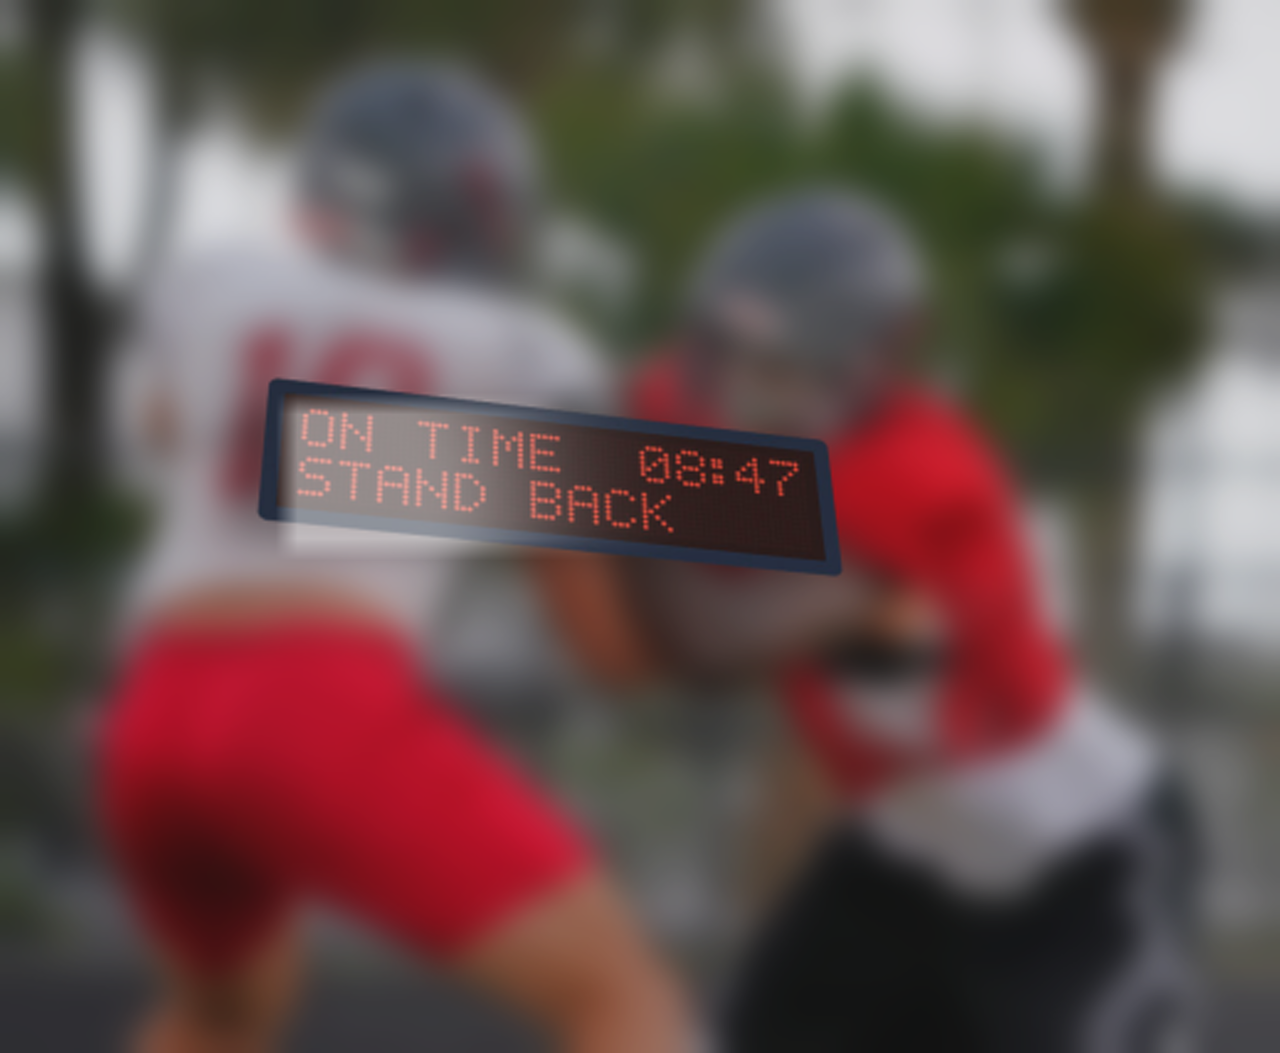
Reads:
8,47
